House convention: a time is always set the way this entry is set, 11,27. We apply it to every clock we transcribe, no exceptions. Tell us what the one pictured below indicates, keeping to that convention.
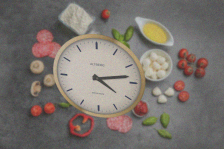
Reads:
4,13
